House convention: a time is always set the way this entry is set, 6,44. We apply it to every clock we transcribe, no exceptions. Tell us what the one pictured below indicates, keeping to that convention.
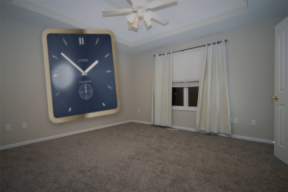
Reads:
1,52
